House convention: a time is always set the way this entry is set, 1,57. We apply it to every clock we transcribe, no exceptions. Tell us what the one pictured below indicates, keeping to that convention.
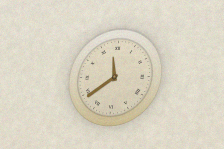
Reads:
11,39
